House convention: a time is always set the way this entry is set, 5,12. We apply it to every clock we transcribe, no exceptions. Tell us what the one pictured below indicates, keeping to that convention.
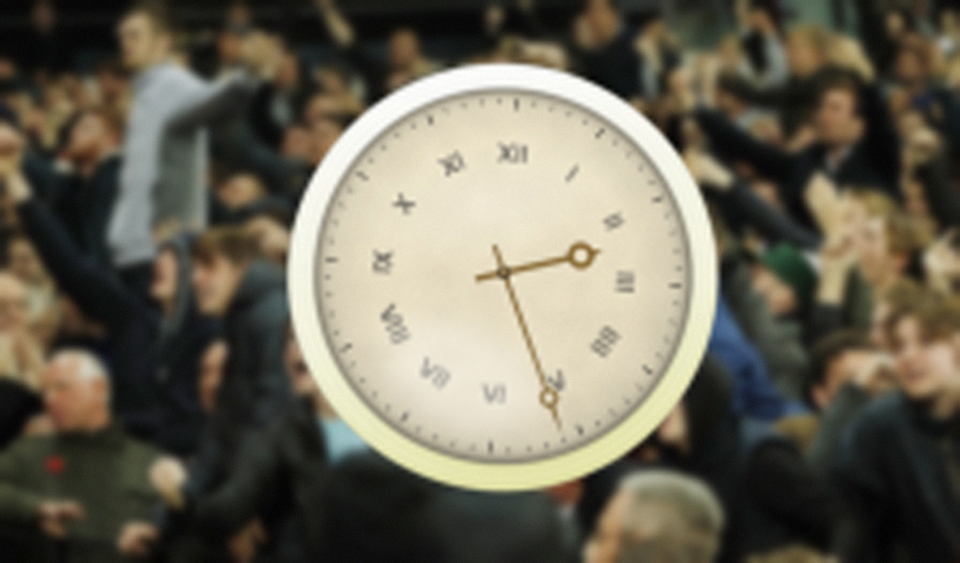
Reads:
2,26
